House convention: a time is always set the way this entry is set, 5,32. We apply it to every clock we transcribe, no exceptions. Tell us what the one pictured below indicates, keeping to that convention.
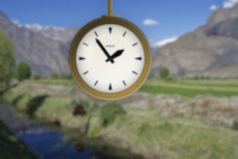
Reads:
1,54
